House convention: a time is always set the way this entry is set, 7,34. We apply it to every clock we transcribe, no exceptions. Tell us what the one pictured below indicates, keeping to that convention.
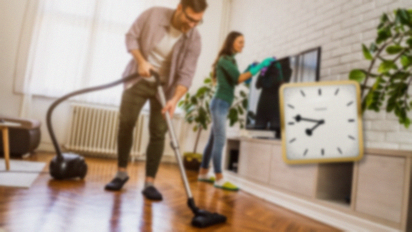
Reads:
7,47
